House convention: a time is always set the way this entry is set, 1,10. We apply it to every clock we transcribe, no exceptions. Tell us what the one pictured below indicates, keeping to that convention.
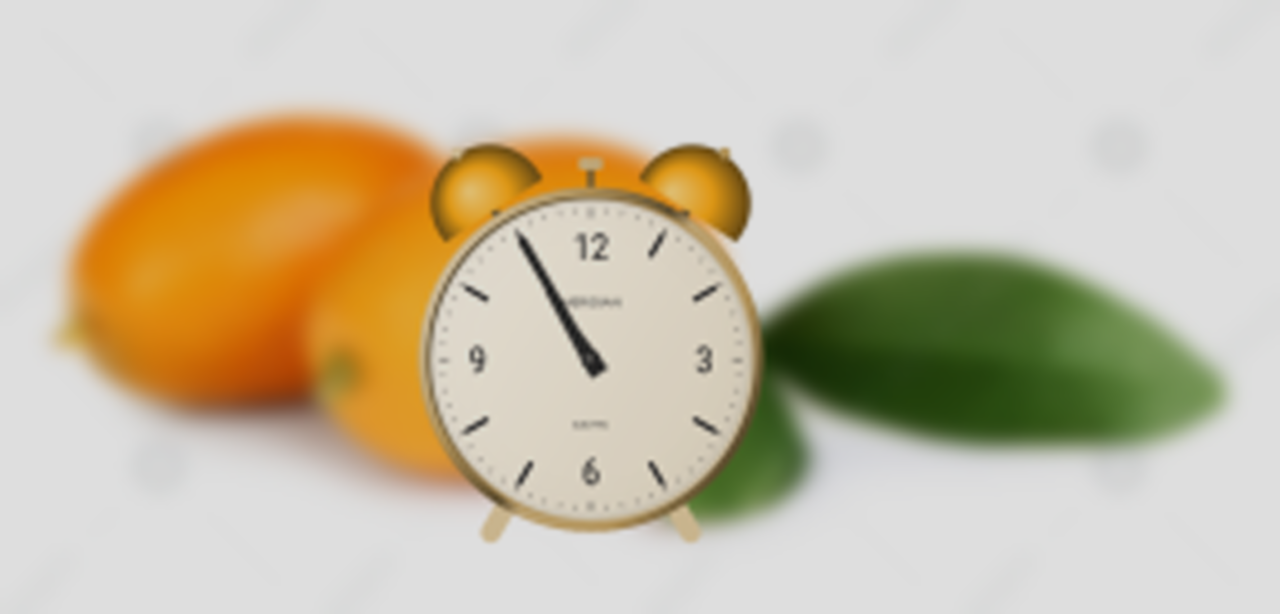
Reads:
10,55
